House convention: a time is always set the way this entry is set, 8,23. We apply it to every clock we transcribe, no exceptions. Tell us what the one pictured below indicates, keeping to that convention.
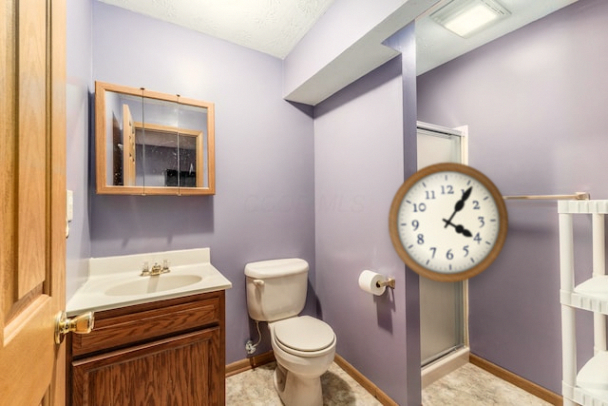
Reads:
4,06
